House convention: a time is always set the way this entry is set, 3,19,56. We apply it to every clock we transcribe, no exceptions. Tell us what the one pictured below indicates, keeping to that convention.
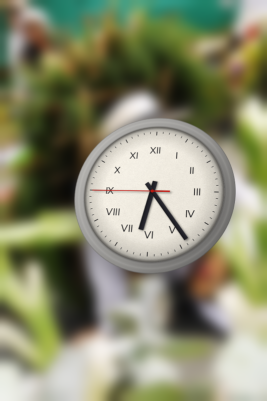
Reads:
6,23,45
